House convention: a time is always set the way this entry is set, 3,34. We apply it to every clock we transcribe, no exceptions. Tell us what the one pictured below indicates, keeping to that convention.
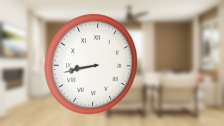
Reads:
8,43
